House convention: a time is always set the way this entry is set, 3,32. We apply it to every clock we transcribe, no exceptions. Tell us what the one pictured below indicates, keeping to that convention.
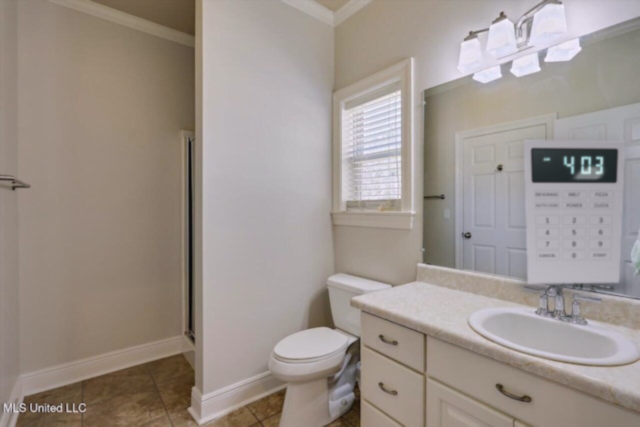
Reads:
4,03
